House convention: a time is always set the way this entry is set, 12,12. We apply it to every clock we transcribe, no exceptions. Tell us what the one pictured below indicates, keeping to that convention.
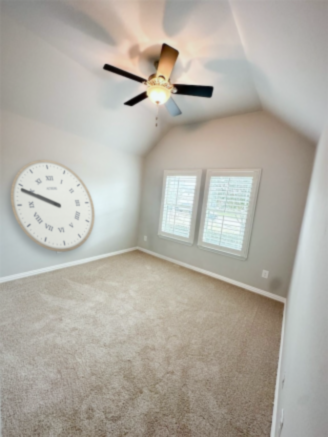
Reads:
9,49
